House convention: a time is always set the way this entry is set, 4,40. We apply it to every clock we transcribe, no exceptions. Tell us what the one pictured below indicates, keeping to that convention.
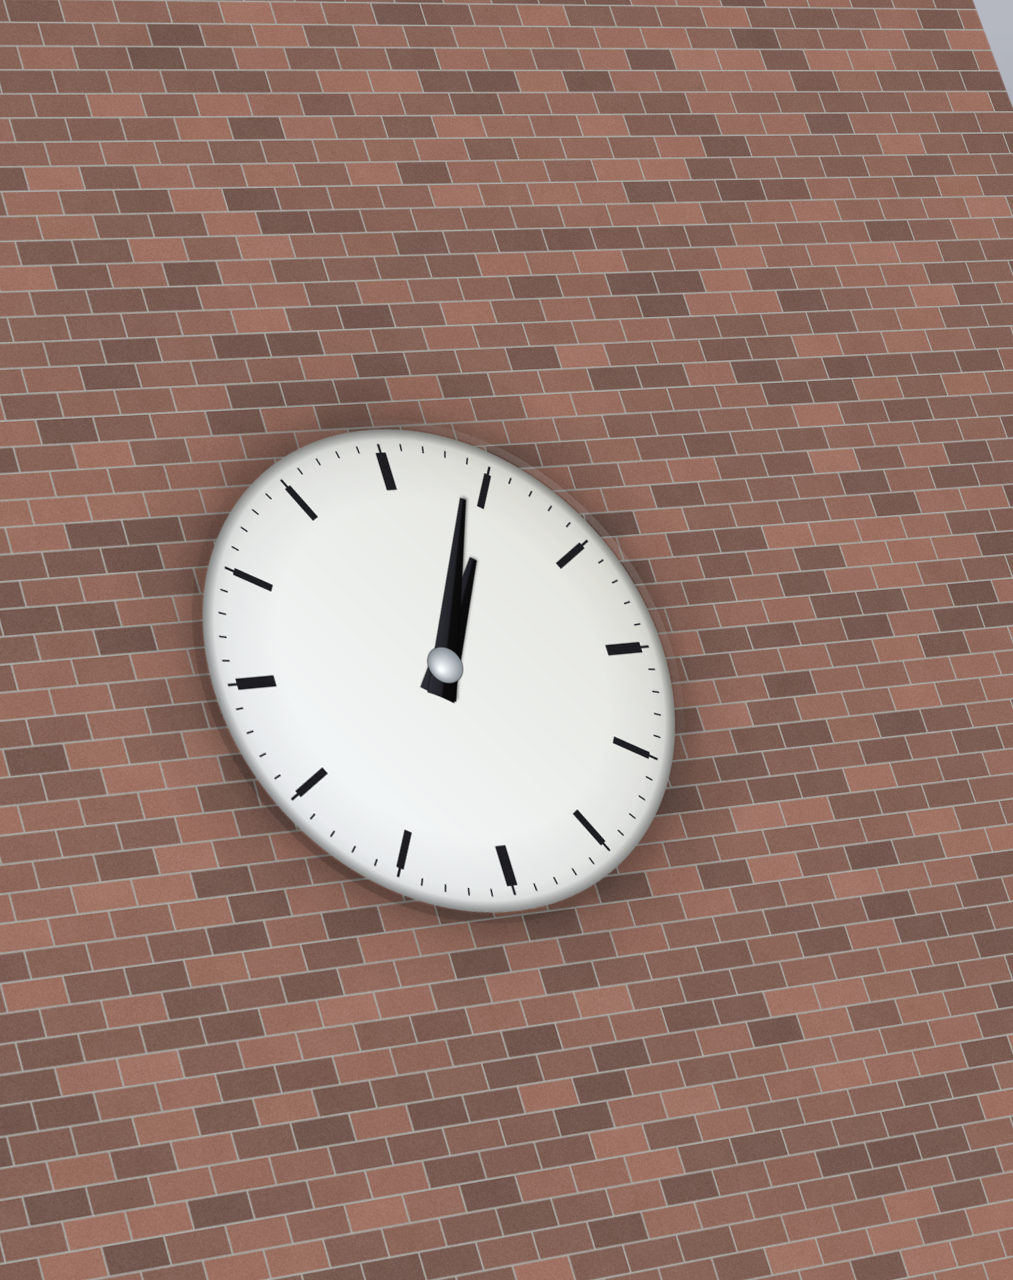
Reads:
1,04
